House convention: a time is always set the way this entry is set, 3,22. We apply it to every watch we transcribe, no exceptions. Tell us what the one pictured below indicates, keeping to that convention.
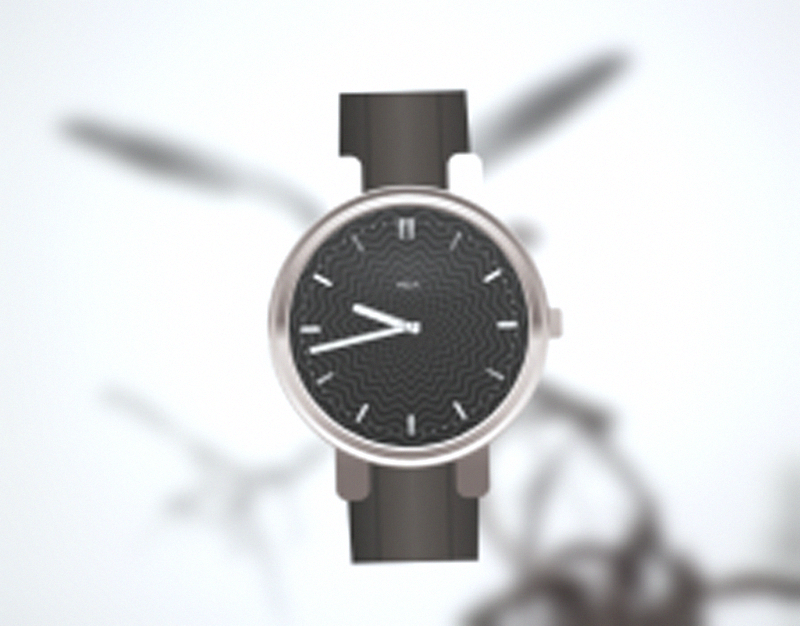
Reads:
9,43
